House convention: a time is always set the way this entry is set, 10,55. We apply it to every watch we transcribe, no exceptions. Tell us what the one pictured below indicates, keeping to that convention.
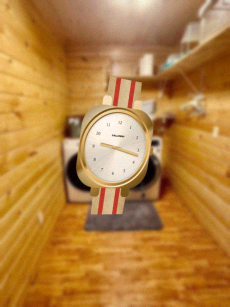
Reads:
9,17
